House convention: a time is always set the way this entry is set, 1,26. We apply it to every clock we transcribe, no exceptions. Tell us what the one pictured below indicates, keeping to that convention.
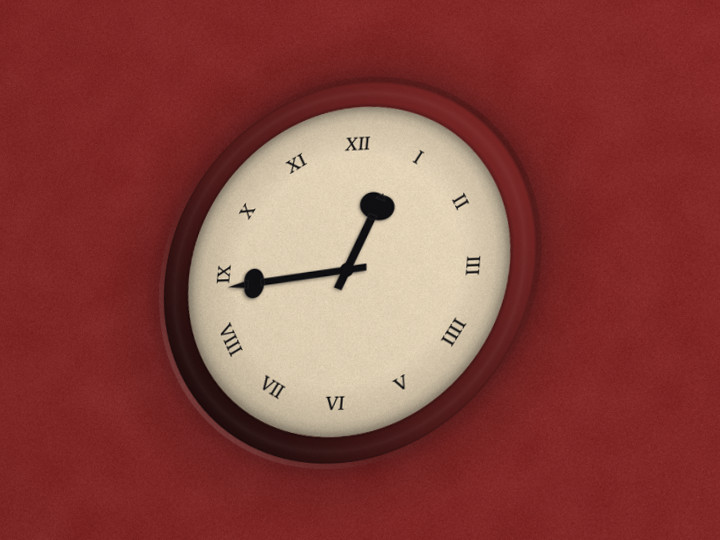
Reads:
12,44
